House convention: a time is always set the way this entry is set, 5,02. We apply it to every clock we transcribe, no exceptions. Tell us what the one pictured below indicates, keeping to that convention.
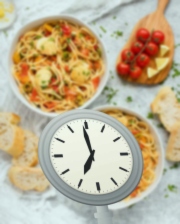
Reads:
6,59
